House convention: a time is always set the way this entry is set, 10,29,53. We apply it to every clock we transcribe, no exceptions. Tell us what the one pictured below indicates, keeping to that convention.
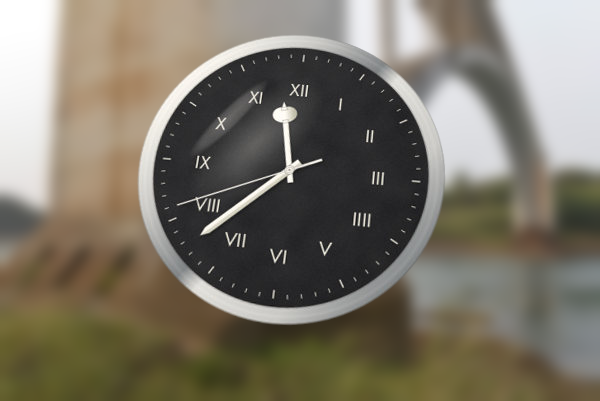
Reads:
11,37,41
